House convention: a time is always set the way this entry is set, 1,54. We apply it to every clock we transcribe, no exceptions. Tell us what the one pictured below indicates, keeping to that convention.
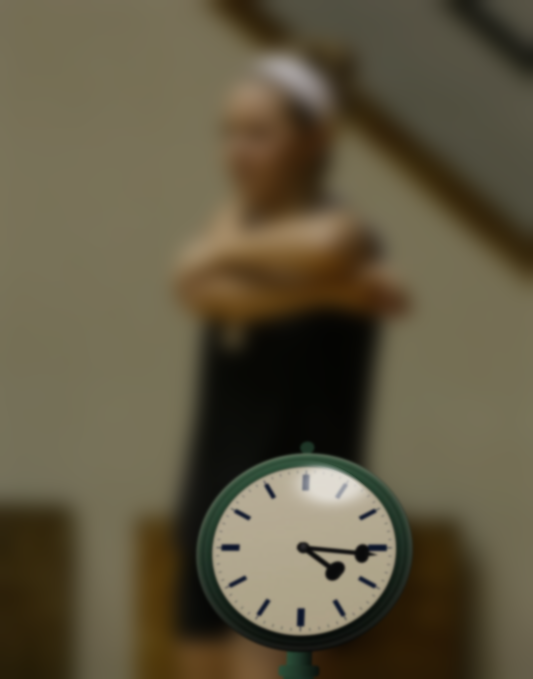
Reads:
4,16
